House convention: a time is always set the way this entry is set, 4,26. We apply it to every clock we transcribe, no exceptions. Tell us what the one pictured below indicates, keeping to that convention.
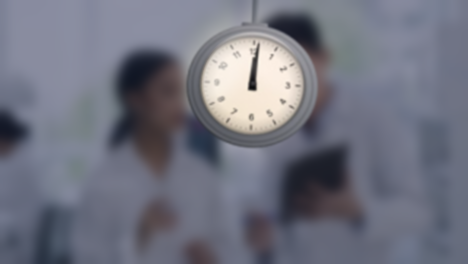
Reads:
12,01
